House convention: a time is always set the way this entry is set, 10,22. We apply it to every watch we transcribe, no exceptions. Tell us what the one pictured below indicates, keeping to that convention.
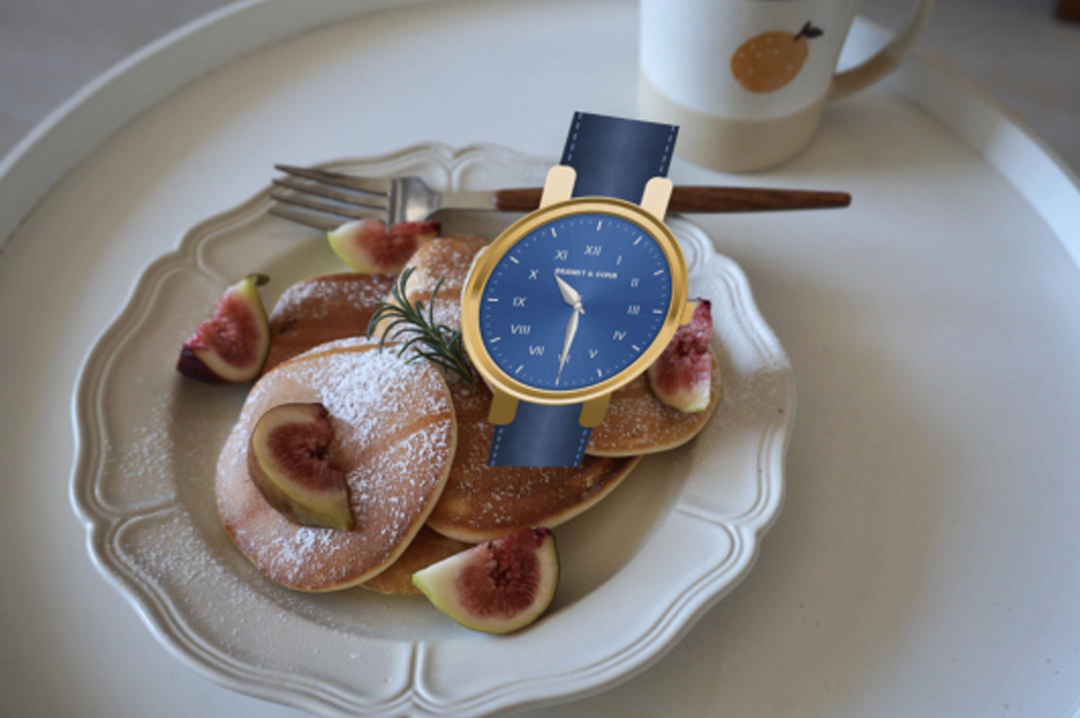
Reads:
10,30
